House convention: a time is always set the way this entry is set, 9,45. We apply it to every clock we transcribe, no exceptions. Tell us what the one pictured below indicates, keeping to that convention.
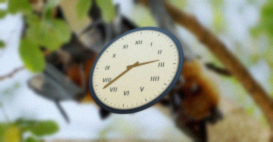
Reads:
2,38
